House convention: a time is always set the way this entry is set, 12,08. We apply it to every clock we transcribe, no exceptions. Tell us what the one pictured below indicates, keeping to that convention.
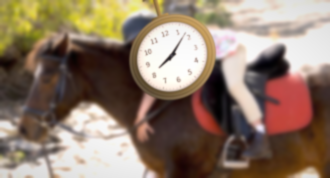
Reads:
8,08
